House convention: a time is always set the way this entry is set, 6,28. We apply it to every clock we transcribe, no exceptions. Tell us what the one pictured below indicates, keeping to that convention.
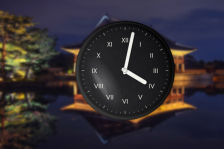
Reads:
4,02
